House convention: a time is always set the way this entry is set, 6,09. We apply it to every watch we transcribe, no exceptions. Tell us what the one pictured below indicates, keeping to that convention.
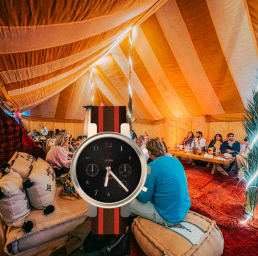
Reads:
6,23
